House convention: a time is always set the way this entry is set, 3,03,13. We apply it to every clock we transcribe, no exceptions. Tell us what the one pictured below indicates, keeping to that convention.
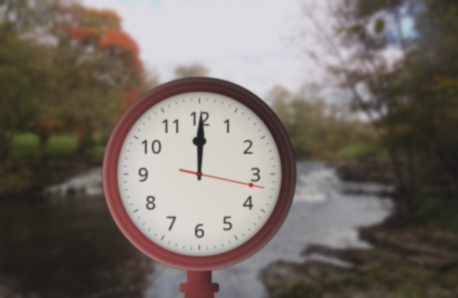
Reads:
12,00,17
